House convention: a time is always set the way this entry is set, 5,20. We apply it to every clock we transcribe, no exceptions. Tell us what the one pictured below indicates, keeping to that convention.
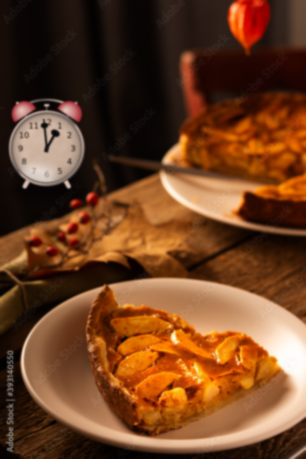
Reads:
12,59
